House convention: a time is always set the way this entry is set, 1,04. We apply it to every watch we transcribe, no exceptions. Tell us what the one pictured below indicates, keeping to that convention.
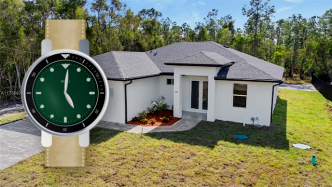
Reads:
5,01
